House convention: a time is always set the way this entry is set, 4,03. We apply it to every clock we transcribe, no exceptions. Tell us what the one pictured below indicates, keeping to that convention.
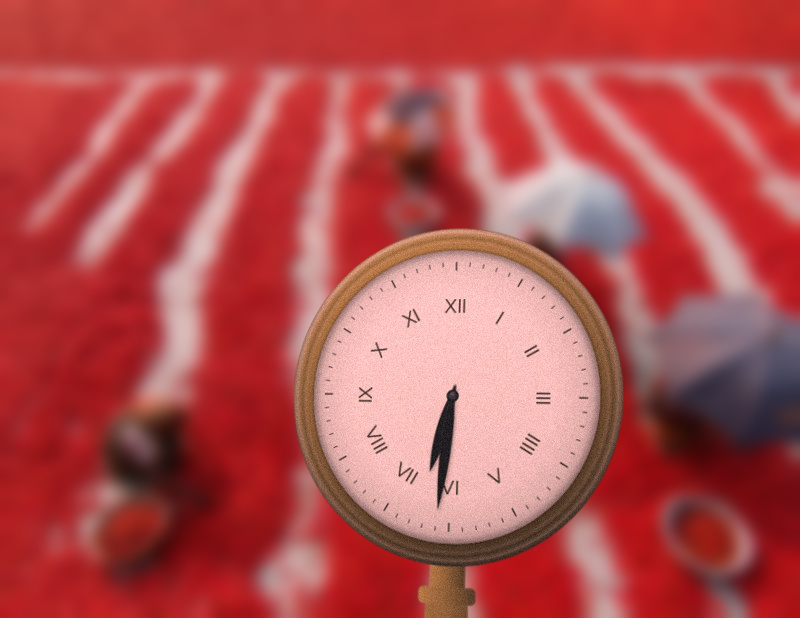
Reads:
6,31
